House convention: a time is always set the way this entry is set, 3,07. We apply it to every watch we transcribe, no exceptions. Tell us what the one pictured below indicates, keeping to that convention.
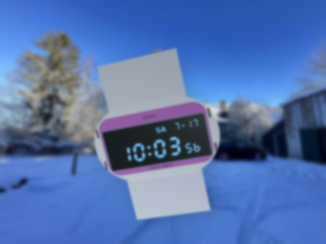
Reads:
10,03
